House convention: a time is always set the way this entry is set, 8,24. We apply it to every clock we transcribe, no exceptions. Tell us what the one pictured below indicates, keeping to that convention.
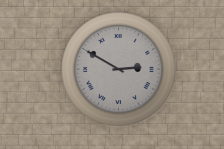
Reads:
2,50
